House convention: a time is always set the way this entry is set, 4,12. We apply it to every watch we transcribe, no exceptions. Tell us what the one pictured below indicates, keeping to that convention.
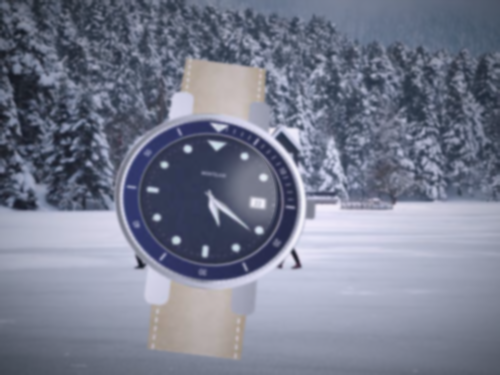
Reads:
5,21
